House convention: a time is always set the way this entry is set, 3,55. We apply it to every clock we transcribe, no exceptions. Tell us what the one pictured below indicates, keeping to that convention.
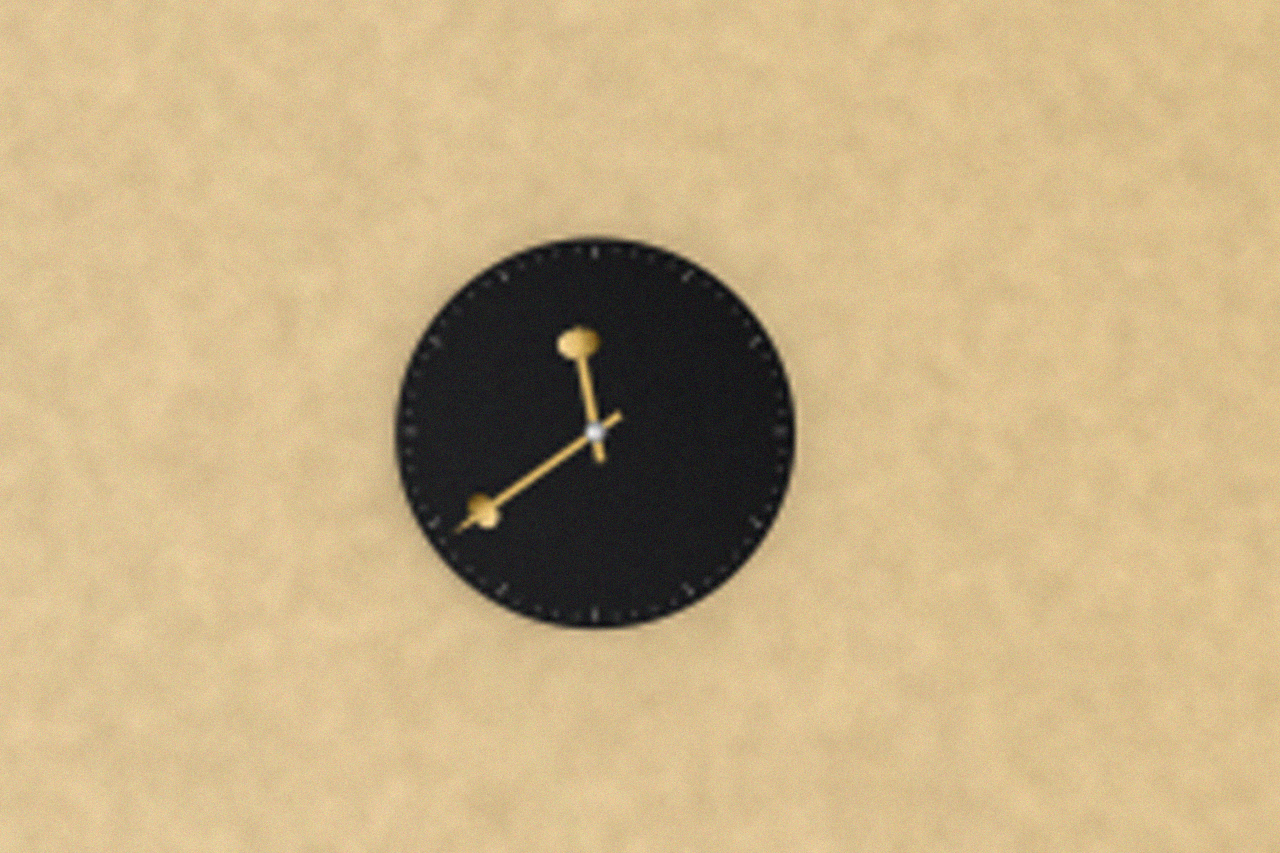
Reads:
11,39
